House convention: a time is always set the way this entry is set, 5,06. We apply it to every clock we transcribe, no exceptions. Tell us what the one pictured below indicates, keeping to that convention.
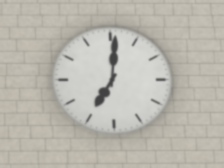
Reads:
7,01
